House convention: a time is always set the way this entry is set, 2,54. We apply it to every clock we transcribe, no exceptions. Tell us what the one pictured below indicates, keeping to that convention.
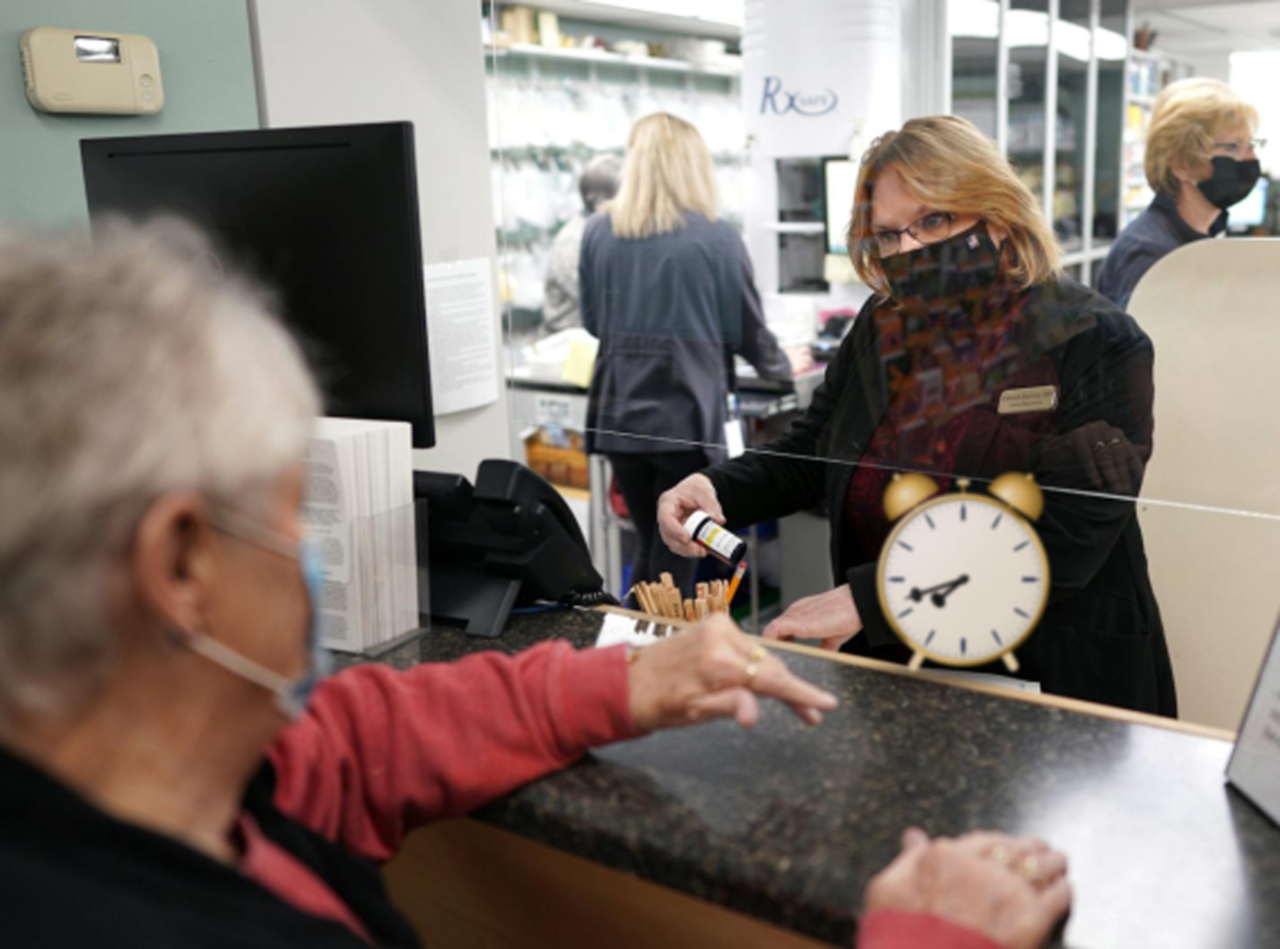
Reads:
7,42
